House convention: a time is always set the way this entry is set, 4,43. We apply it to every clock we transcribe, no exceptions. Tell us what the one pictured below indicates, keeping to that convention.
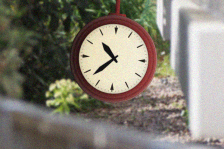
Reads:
10,38
